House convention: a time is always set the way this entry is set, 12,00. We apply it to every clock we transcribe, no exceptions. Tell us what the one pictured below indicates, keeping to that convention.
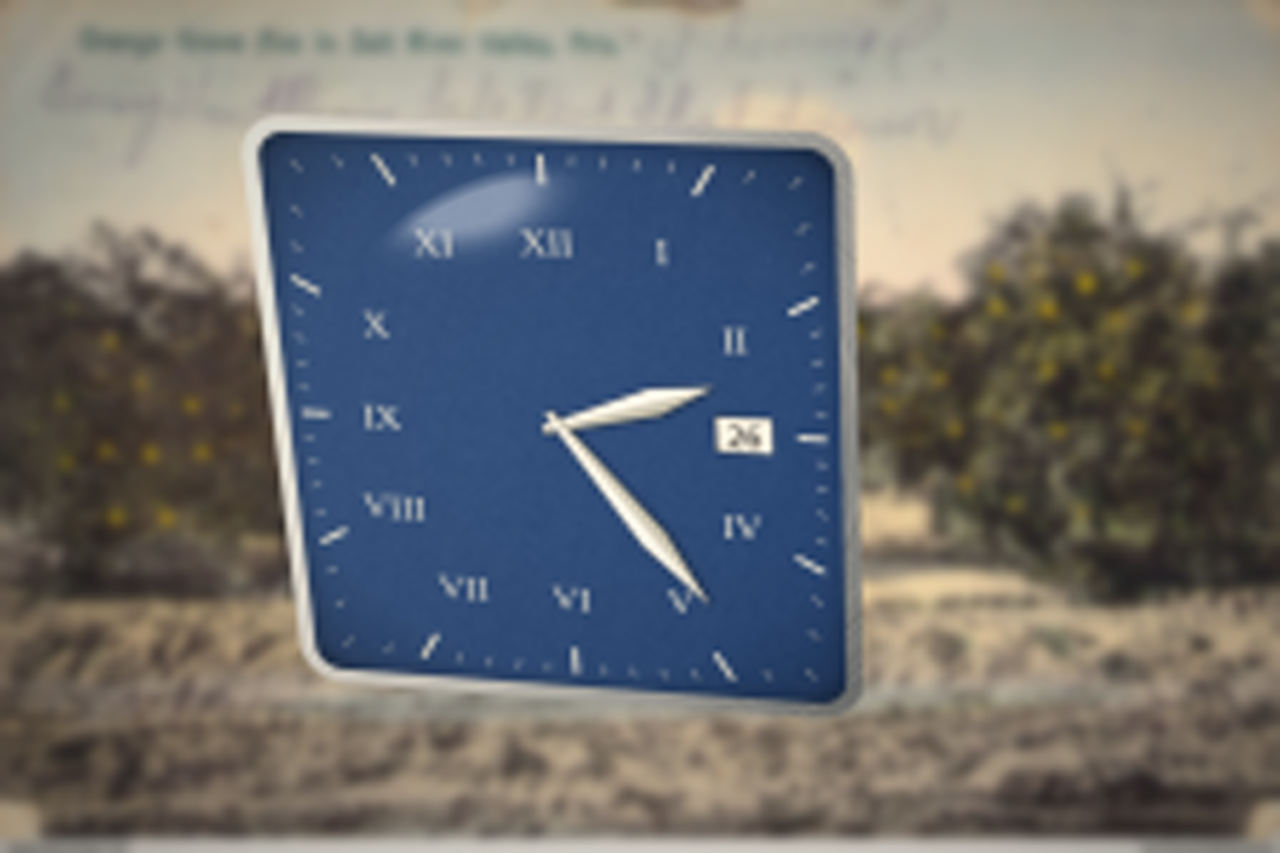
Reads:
2,24
